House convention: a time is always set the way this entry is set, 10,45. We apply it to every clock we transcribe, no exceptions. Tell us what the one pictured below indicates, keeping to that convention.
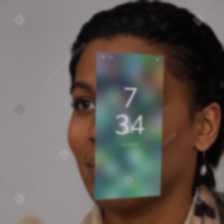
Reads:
7,34
